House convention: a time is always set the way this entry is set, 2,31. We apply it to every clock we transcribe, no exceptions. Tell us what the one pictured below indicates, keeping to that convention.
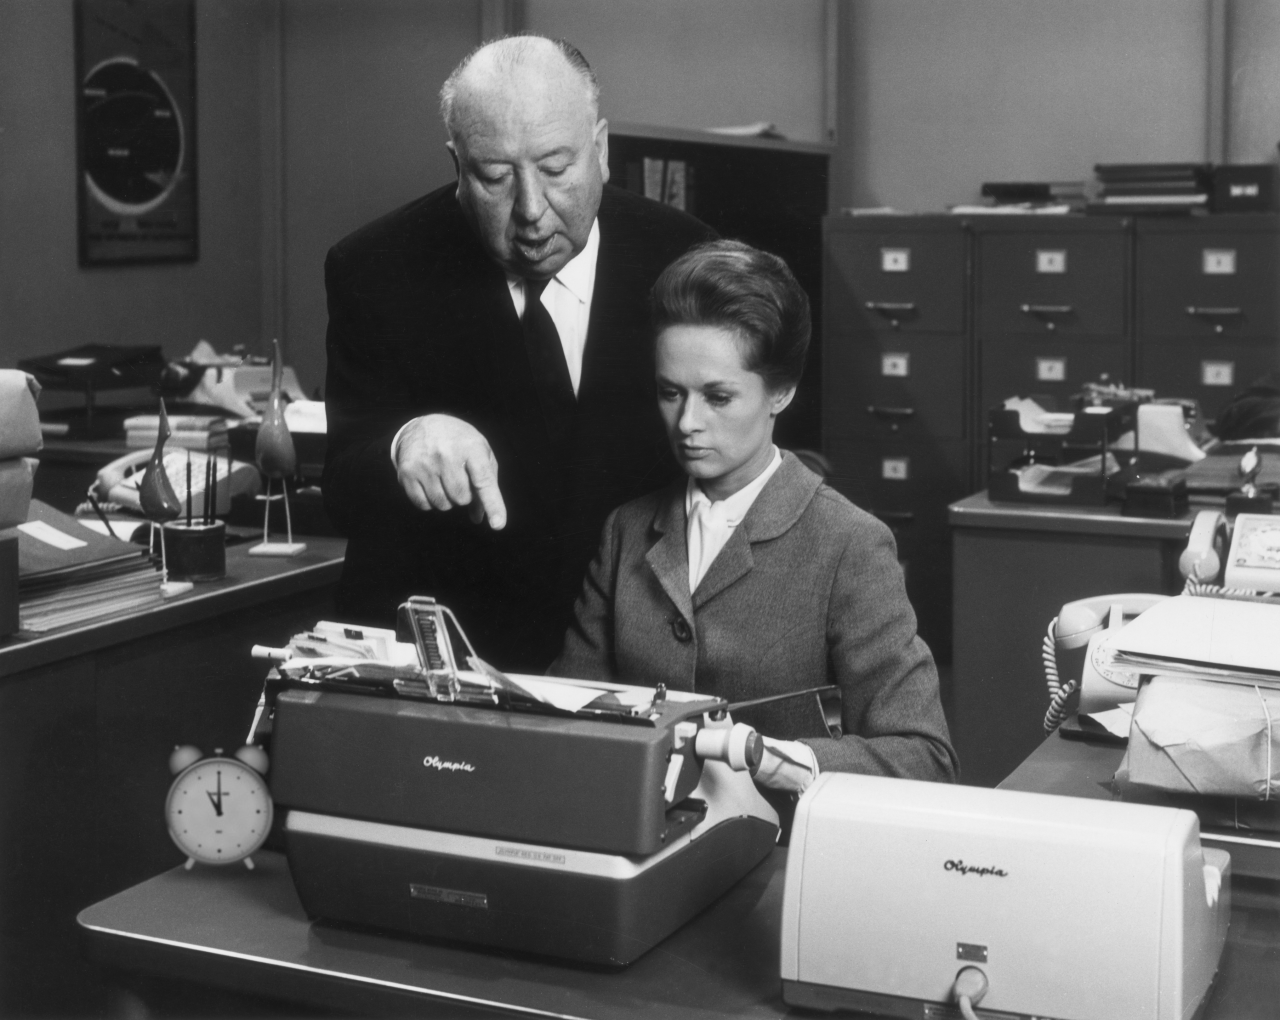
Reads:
11,00
